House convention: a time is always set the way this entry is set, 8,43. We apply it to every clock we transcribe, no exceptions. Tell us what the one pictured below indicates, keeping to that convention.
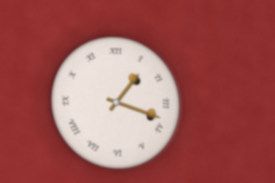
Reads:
1,18
